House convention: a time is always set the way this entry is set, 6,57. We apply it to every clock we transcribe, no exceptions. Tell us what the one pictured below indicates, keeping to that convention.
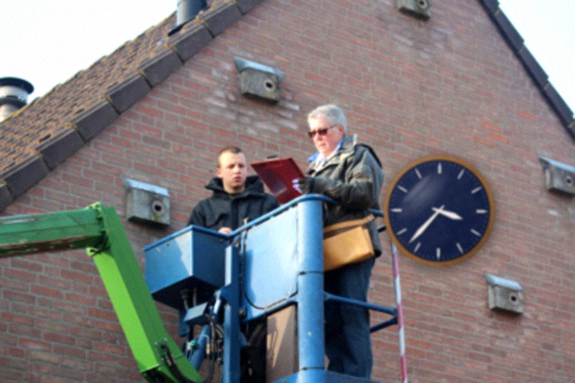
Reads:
3,37
